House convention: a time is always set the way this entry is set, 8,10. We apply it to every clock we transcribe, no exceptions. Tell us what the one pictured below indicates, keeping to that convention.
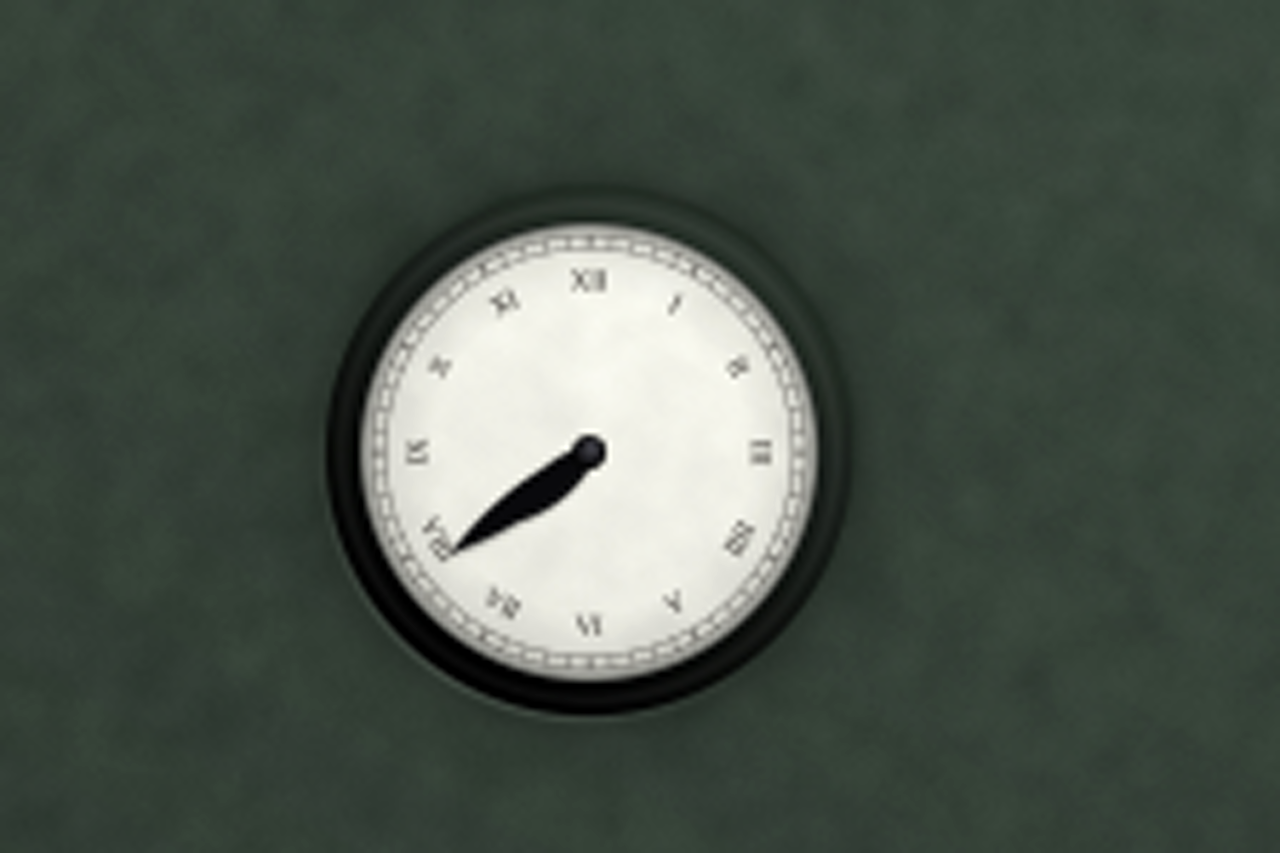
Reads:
7,39
